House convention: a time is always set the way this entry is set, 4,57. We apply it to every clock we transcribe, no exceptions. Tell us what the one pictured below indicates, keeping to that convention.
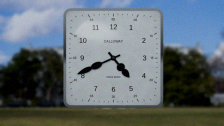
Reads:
4,41
